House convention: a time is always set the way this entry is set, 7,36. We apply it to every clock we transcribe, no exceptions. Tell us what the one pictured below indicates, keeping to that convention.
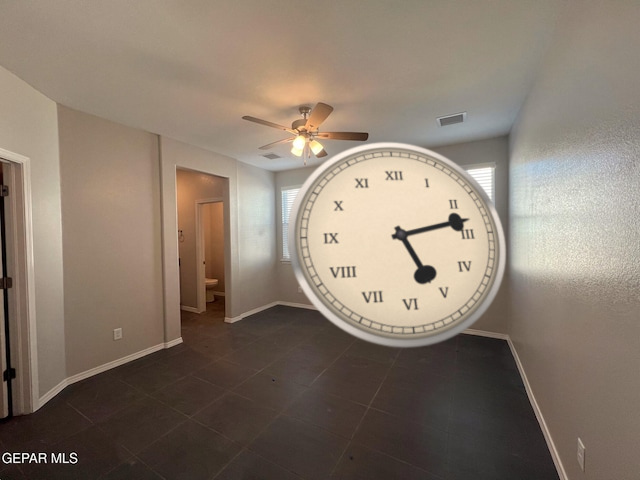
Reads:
5,13
